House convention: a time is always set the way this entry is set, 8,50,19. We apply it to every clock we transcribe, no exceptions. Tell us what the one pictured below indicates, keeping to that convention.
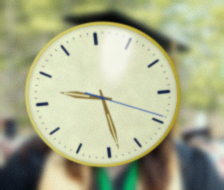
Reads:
9,28,19
